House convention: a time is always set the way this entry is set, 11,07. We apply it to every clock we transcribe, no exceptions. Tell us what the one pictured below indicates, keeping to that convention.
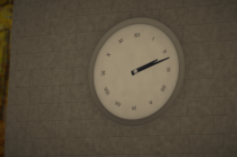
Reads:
2,12
